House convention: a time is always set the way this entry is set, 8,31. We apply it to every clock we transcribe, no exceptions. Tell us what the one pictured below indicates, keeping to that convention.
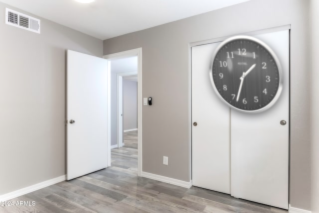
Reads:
1,33
